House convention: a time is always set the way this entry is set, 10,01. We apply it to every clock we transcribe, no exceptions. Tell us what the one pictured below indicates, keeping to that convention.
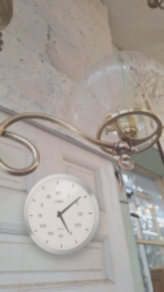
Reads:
5,09
